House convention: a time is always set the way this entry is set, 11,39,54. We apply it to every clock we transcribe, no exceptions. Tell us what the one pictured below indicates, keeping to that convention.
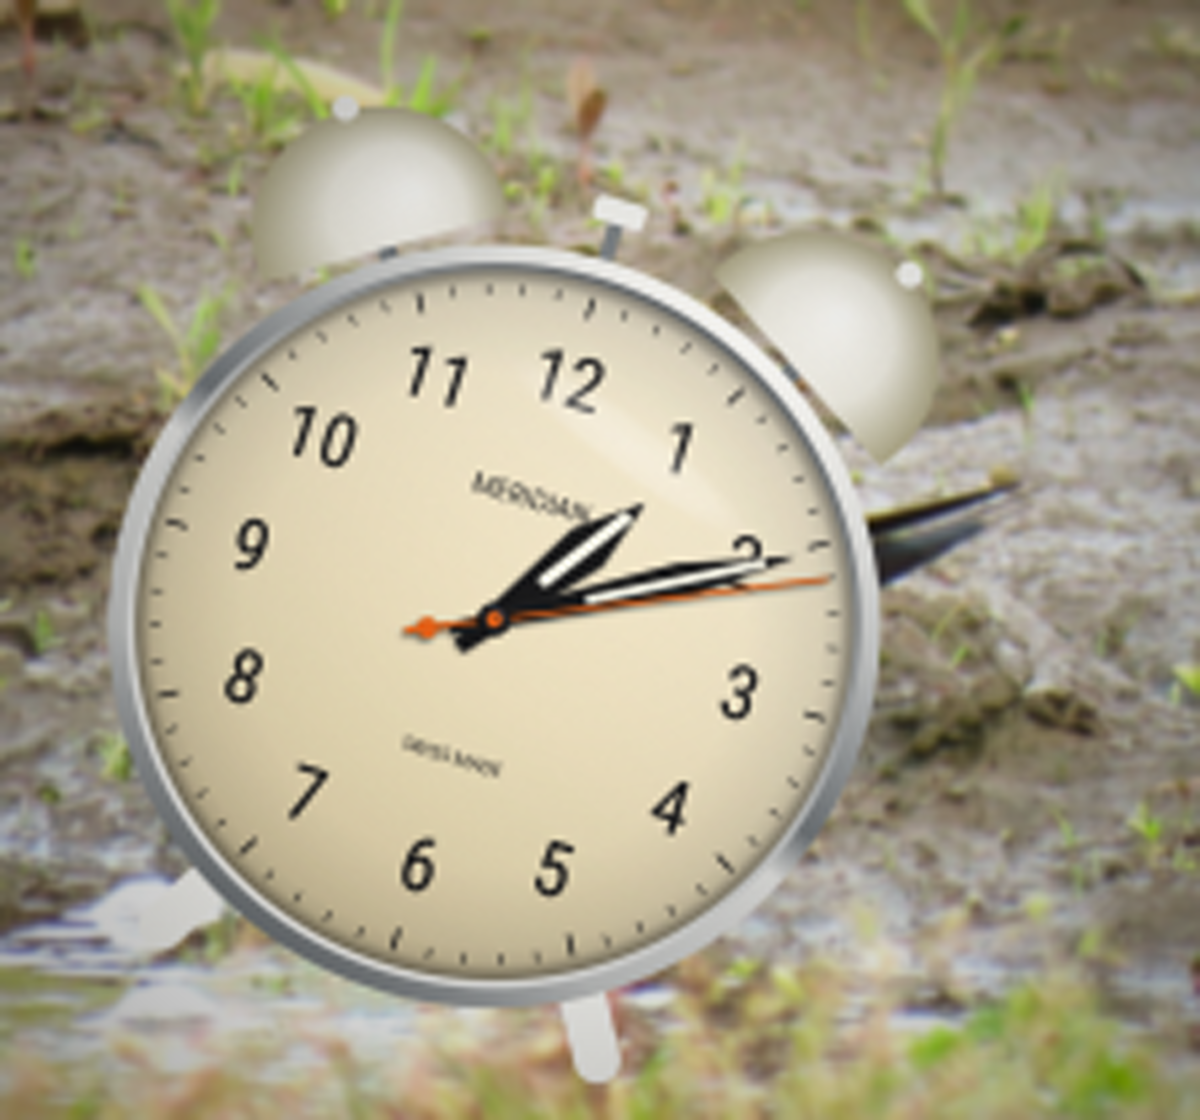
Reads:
1,10,11
